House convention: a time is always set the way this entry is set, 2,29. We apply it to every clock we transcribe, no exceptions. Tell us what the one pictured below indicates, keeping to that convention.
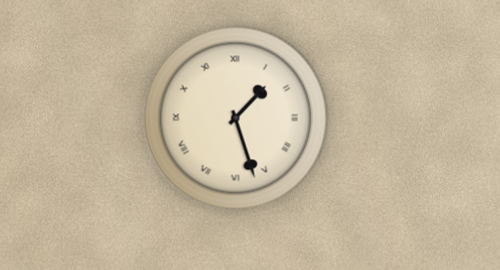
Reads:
1,27
